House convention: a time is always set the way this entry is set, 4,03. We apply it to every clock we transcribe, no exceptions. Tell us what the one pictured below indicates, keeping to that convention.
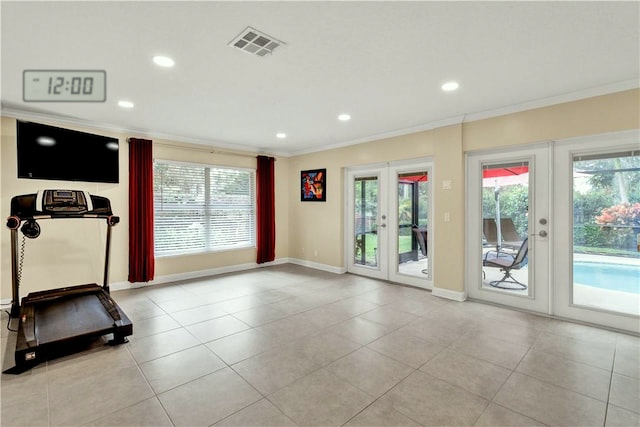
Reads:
12,00
